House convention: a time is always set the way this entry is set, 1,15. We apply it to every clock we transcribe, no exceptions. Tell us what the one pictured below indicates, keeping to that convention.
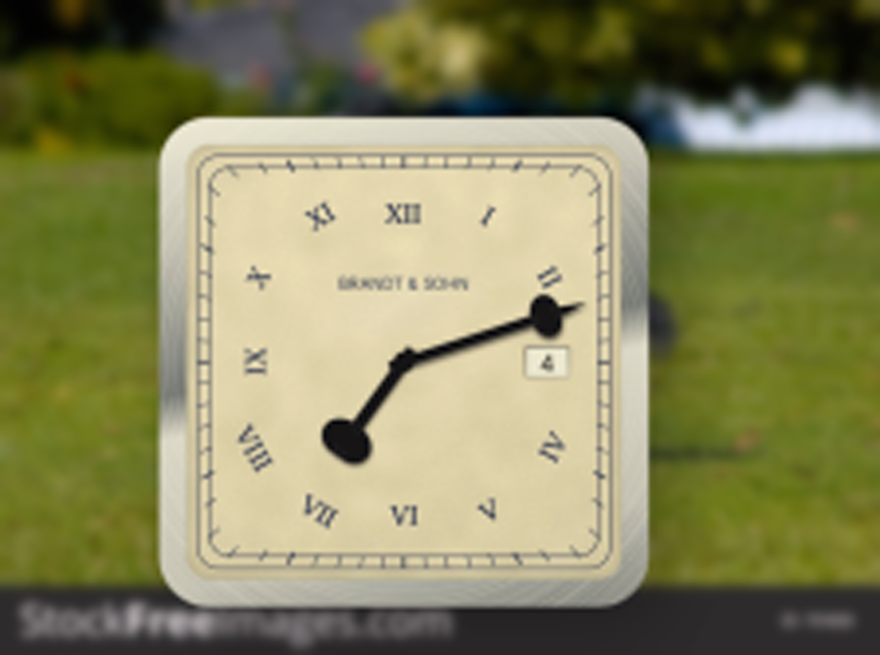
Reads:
7,12
